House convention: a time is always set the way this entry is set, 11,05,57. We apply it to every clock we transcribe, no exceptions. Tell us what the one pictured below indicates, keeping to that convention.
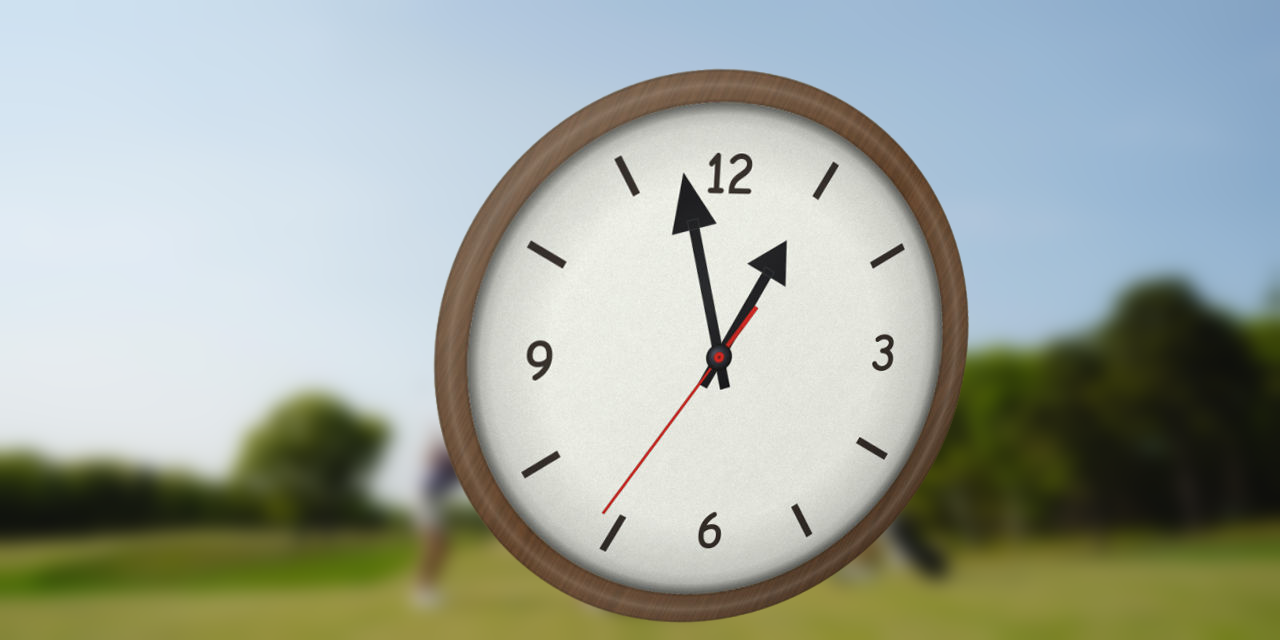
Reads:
12,57,36
